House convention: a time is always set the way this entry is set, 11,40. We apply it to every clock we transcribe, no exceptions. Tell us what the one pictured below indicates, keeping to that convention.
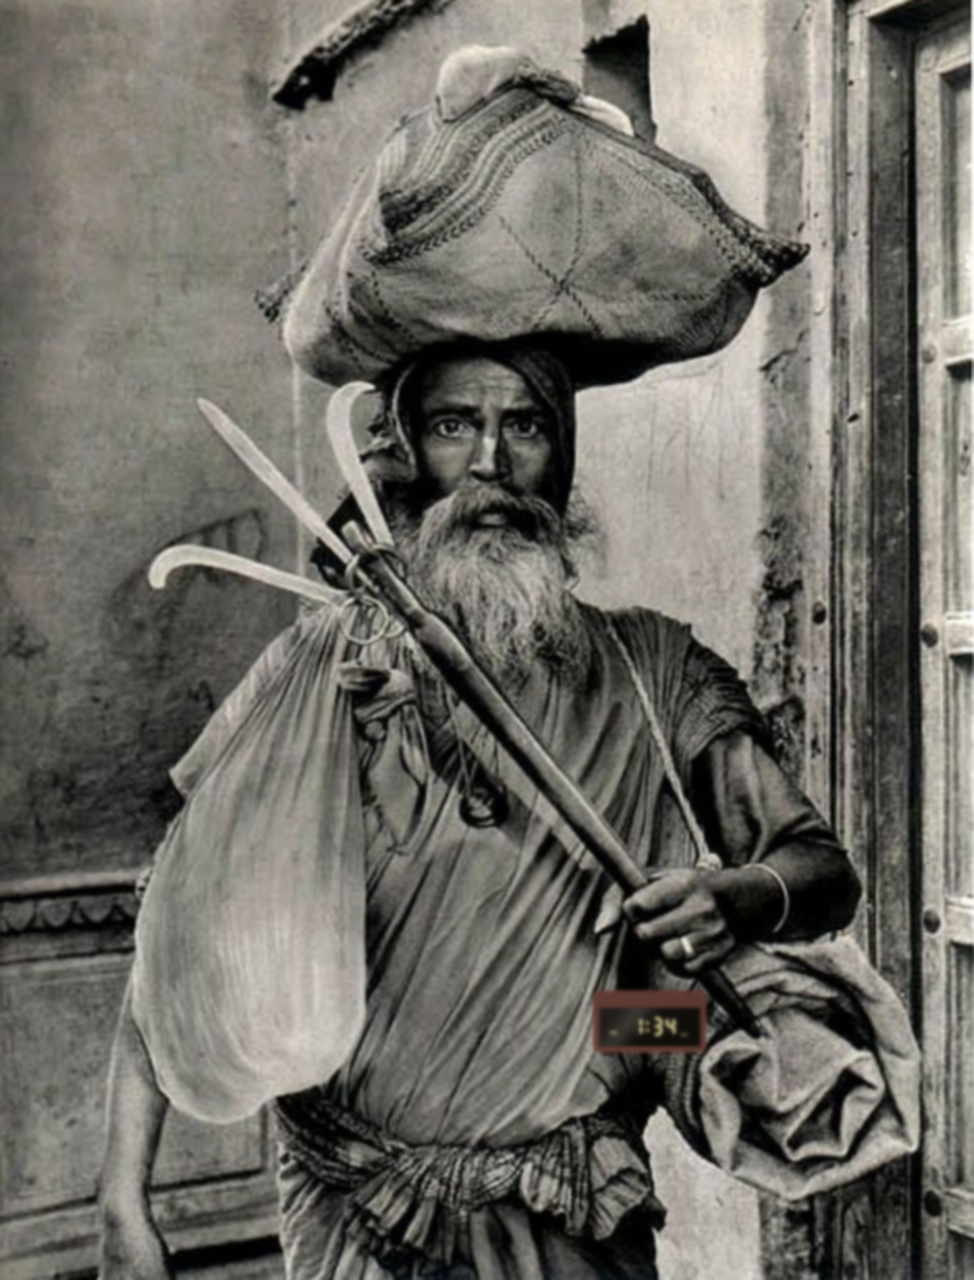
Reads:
1,34
